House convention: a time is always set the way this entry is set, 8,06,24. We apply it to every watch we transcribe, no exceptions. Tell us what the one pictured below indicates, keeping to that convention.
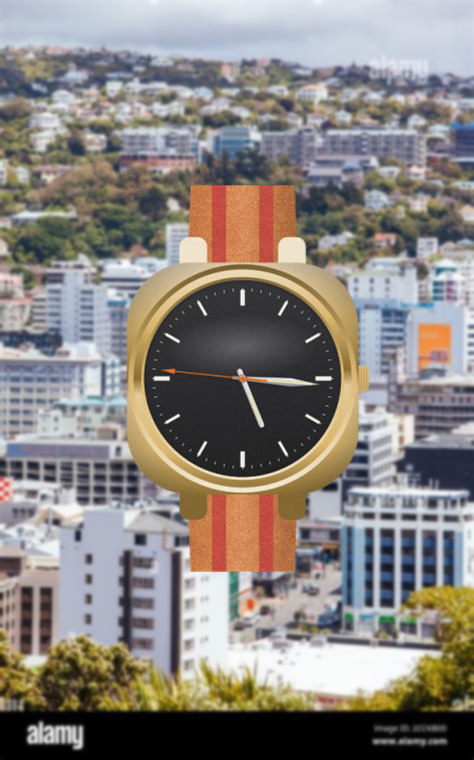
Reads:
5,15,46
